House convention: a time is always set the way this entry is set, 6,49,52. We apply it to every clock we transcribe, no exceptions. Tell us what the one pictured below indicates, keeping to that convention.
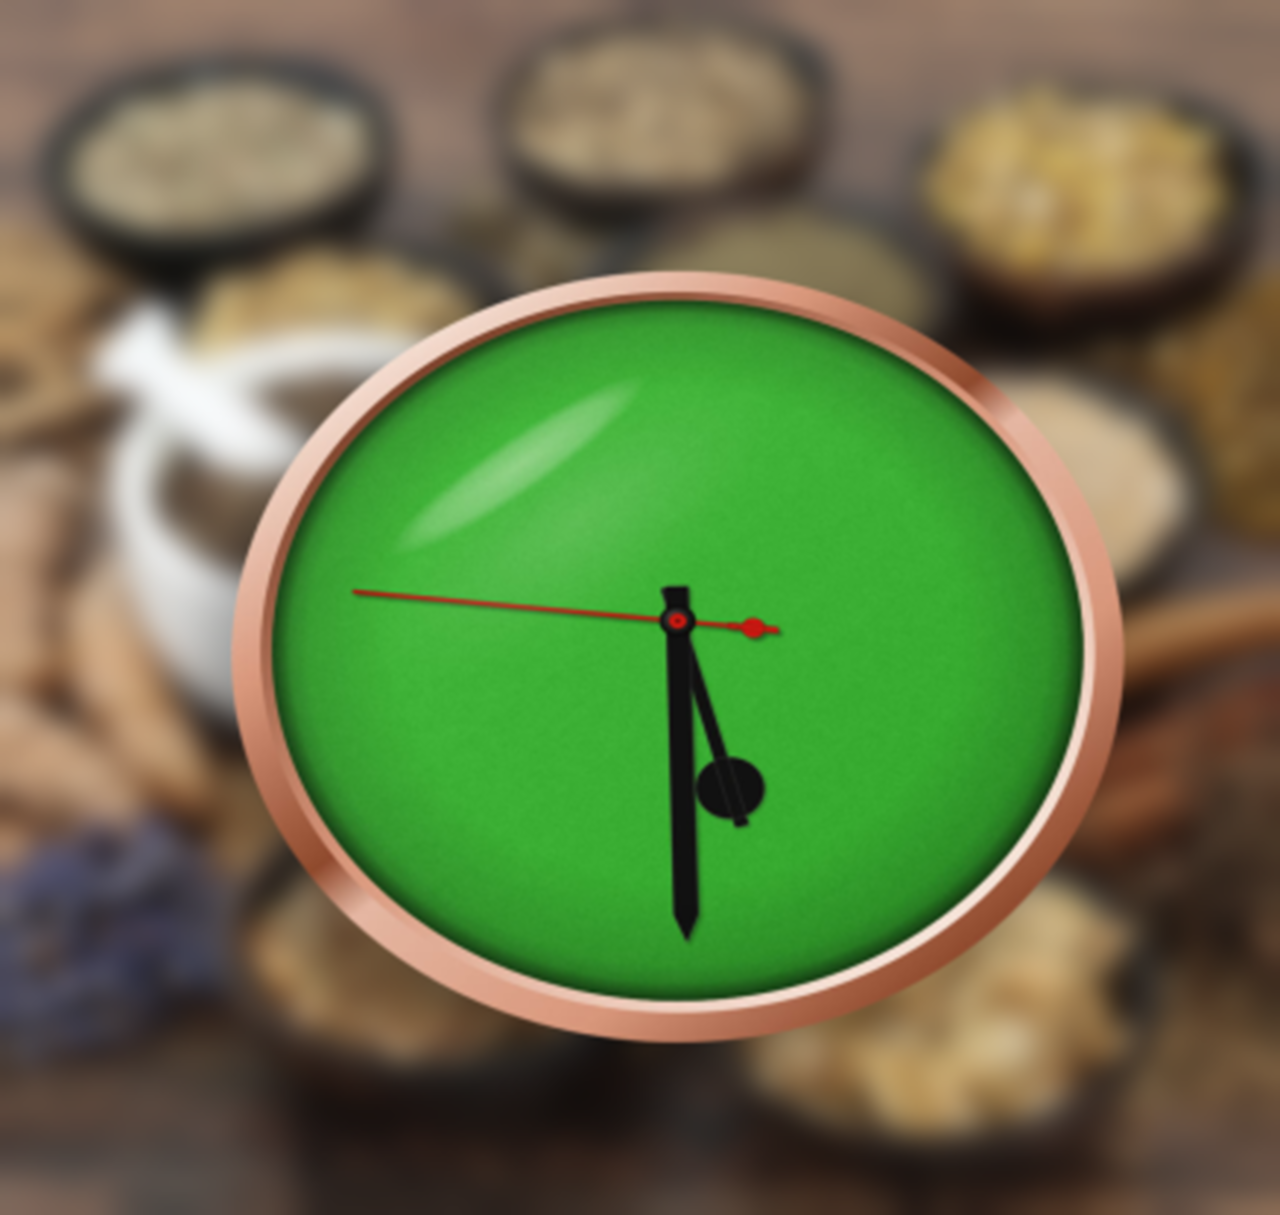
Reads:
5,29,46
